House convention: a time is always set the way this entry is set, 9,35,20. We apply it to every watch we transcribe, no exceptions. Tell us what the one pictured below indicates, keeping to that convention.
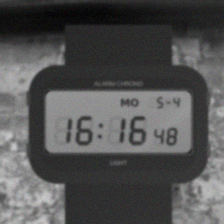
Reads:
16,16,48
